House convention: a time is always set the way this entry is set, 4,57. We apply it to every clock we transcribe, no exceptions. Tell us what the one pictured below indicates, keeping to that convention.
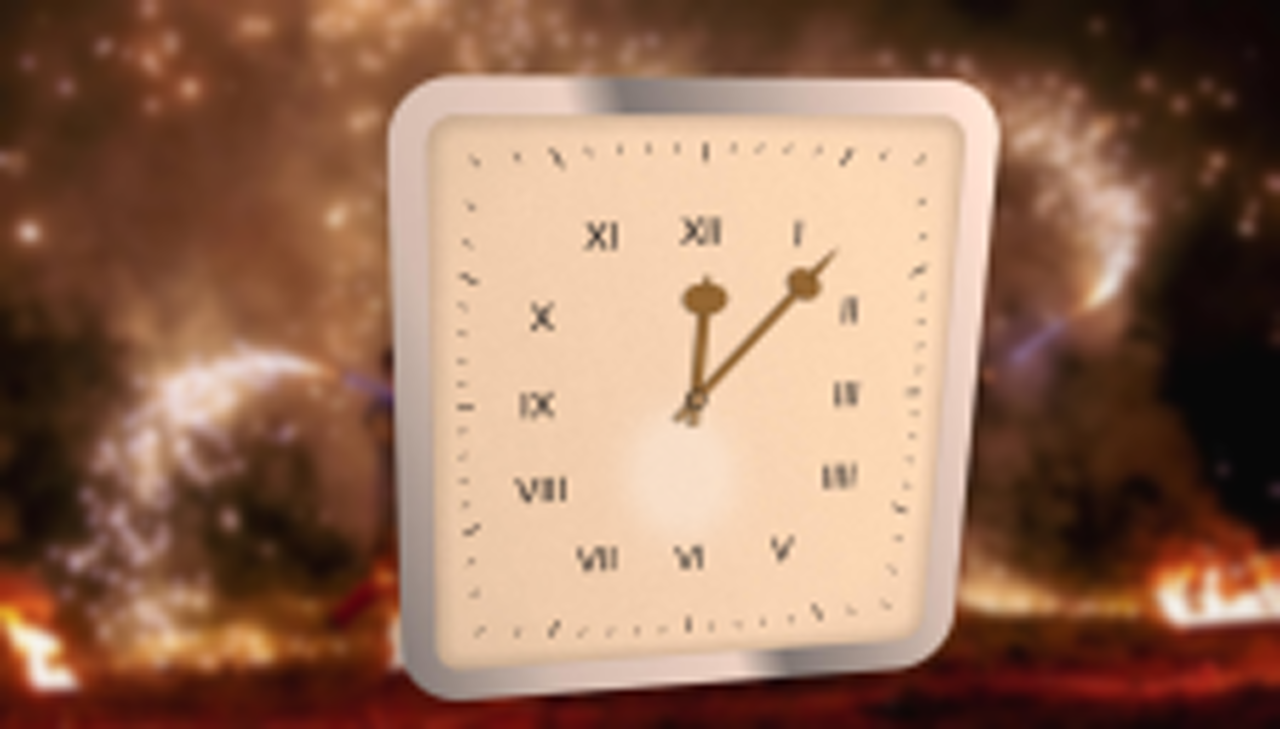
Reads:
12,07
